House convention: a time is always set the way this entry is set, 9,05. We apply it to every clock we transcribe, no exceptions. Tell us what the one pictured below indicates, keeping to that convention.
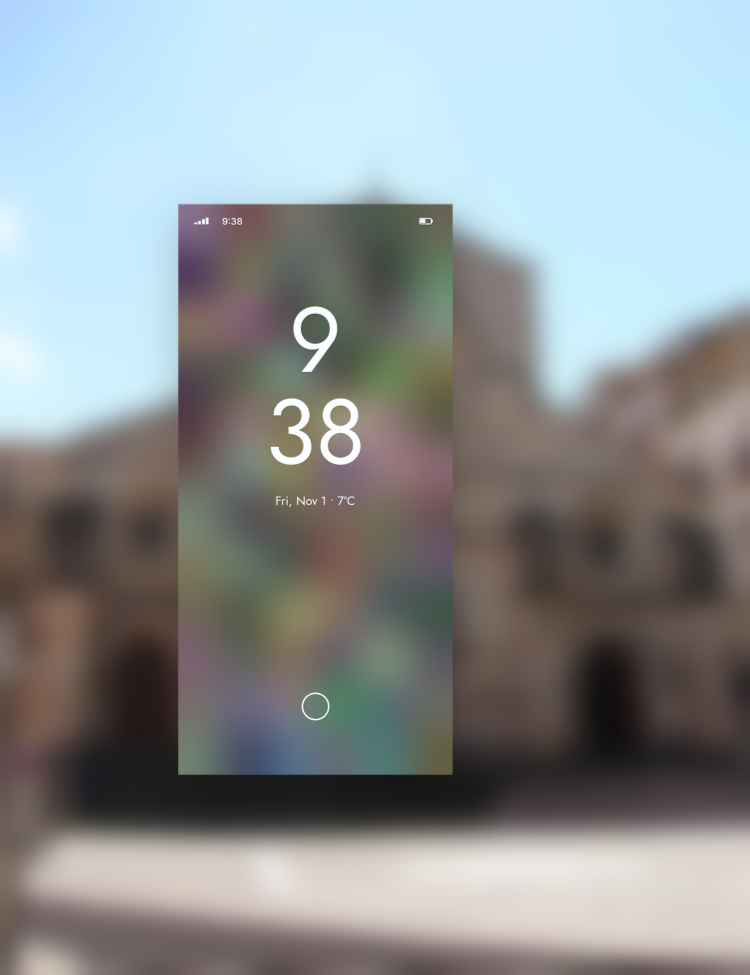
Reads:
9,38
